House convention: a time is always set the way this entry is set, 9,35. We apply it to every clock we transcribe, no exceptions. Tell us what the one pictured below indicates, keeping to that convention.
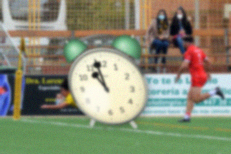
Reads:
10,58
